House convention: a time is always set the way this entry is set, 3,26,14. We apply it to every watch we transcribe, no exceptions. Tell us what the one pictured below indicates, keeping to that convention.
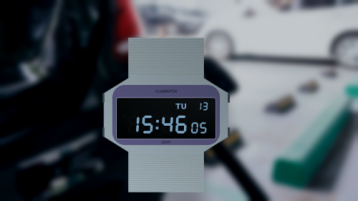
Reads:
15,46,05
